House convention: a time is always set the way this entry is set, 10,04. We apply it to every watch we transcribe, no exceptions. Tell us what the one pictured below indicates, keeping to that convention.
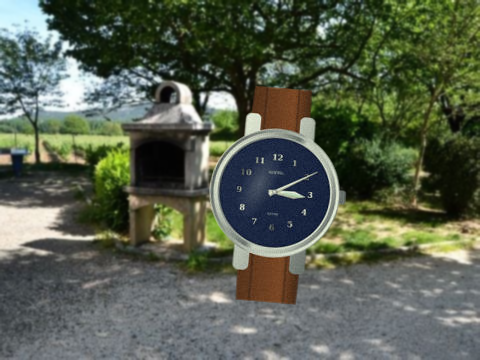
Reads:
3,10
